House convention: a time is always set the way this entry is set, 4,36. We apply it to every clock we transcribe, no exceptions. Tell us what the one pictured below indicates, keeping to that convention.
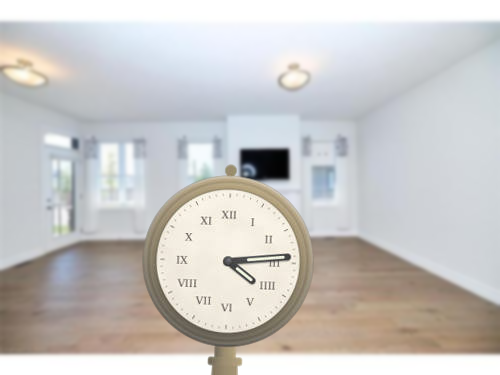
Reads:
4,14
